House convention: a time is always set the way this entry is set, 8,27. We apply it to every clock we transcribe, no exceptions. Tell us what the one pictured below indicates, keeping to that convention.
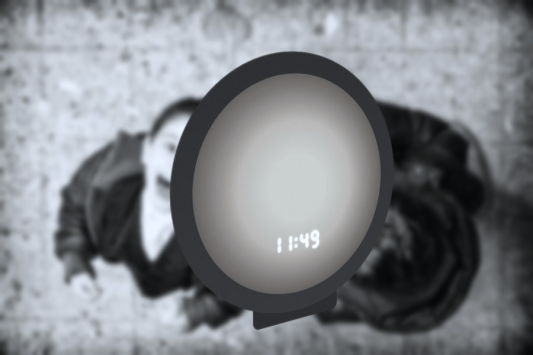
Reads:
11,49
